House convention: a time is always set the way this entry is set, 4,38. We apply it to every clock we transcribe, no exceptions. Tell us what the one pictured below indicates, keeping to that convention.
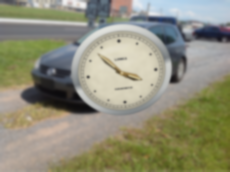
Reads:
3,53
